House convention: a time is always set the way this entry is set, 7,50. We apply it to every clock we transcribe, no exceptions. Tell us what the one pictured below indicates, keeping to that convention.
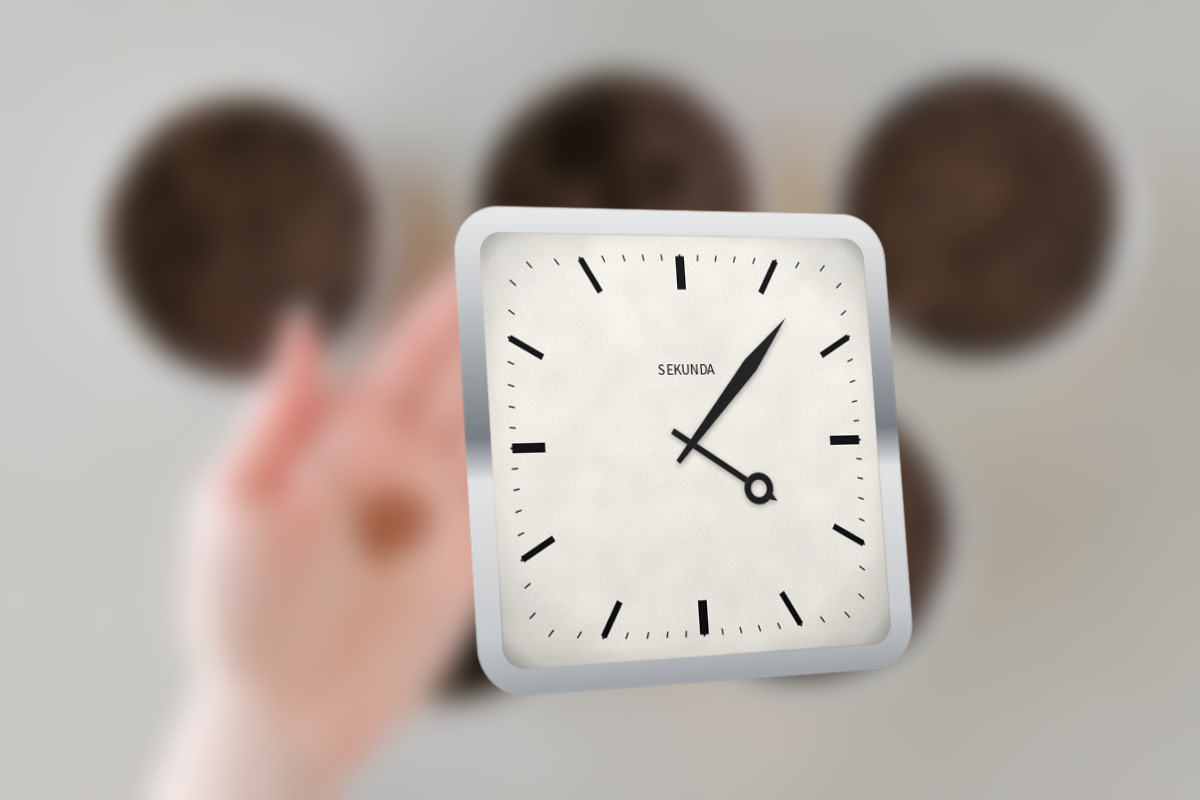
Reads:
4,07
